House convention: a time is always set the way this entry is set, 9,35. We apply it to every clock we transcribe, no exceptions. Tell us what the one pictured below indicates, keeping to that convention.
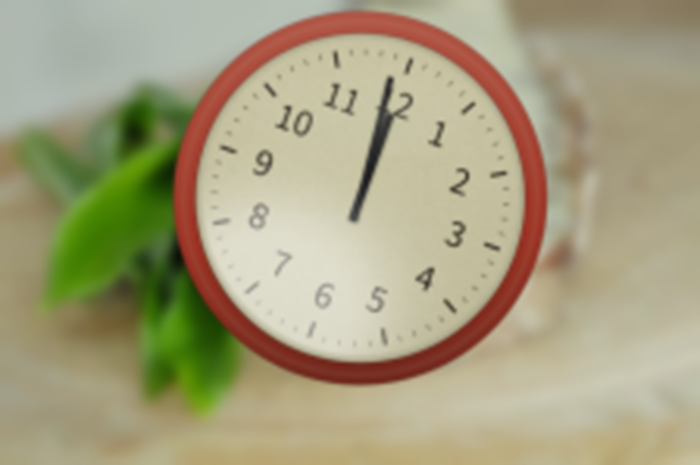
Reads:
11,59
